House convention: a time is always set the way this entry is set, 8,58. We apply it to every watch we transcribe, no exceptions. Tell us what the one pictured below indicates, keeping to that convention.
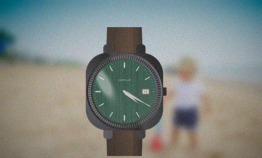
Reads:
4,20
